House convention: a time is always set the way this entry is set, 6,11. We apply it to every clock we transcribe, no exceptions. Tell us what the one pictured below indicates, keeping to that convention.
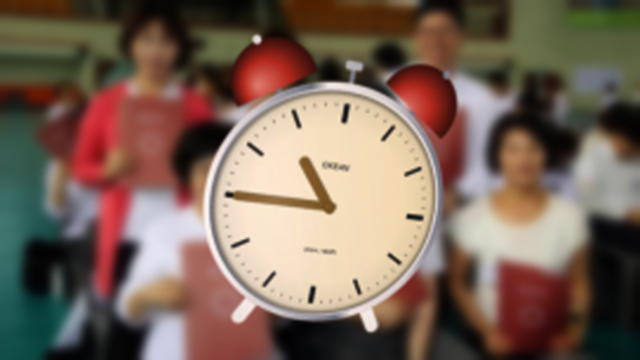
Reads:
10,45
